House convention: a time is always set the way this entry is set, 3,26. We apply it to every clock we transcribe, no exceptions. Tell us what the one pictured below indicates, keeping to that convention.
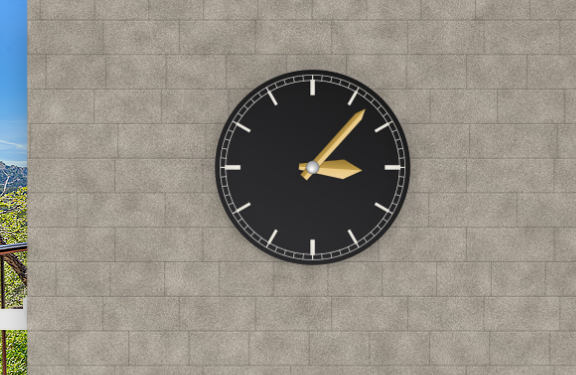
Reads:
3,07
